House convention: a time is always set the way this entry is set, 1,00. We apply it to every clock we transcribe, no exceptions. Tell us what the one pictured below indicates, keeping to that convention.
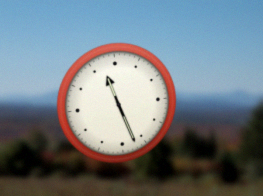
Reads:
11,27
